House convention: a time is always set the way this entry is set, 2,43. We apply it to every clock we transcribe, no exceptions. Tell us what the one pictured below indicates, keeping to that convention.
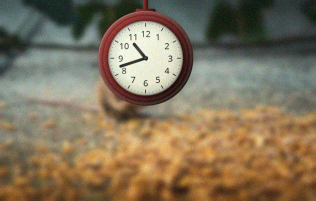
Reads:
10,42
